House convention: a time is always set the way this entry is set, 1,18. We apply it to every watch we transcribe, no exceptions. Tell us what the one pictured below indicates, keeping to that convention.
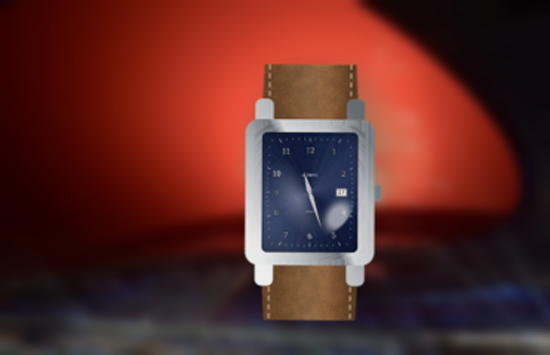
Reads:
11,27
